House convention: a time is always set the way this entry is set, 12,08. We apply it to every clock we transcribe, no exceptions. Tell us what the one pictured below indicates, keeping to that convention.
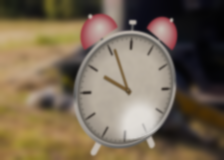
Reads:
9,56
